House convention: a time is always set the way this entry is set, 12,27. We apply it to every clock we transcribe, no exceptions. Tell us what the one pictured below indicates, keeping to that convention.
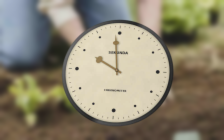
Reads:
9,59
